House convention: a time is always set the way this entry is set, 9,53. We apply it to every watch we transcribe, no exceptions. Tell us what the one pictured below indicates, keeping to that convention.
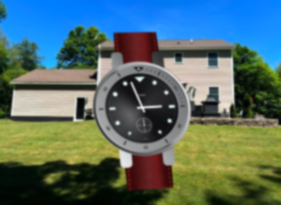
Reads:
2,57
